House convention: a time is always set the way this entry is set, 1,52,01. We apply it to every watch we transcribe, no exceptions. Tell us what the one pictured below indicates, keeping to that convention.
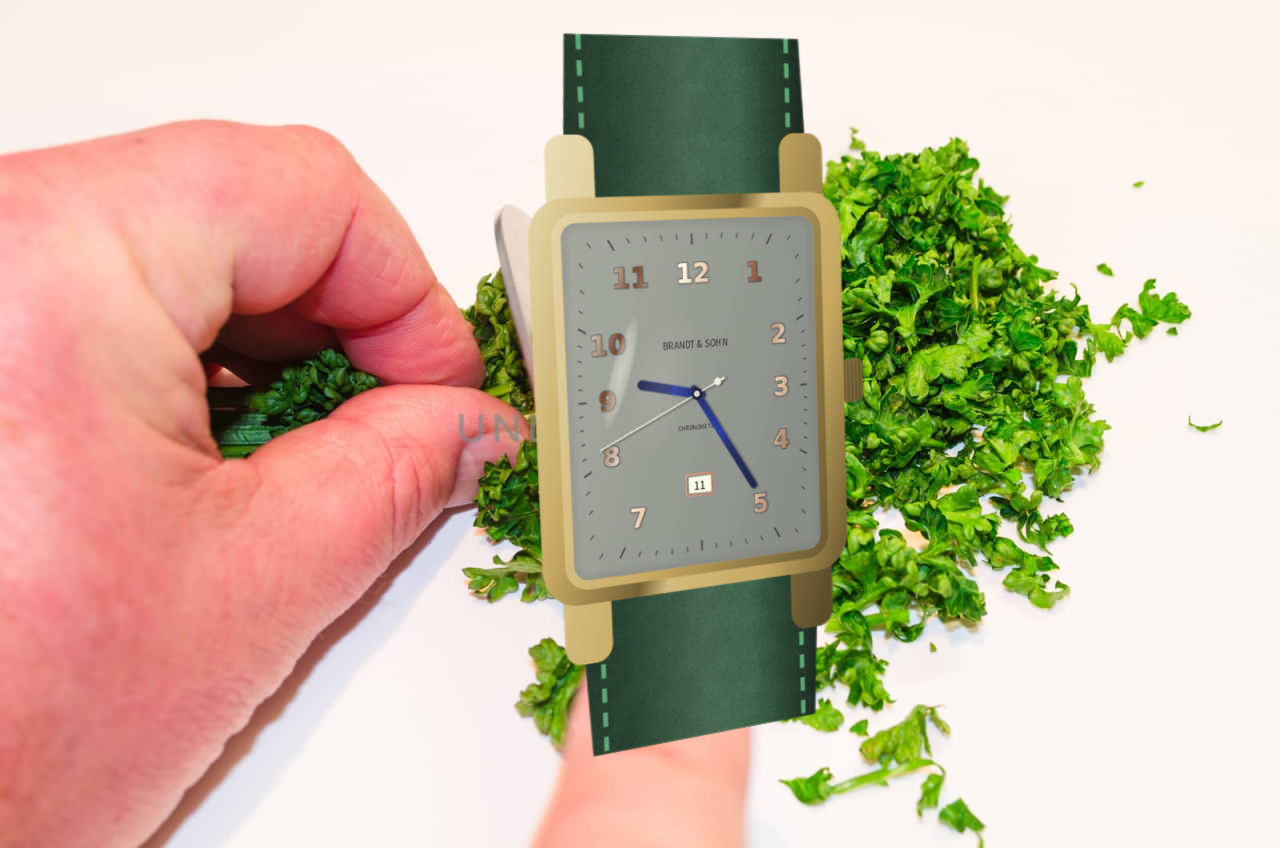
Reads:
9,24,41
